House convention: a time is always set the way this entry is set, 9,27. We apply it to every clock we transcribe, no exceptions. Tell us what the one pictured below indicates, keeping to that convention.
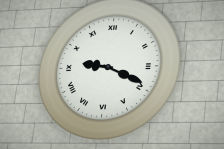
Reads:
9,19
